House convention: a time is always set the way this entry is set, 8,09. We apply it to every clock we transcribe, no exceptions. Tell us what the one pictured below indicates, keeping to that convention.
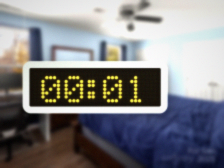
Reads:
0,01
